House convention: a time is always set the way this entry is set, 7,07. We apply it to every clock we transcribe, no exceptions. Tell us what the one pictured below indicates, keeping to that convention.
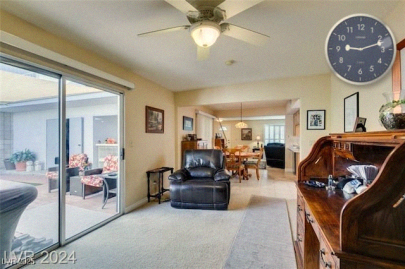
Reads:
9,12
